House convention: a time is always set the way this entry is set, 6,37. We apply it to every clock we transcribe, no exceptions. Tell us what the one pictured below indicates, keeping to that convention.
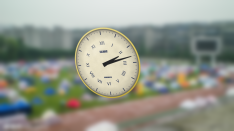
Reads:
2,13
